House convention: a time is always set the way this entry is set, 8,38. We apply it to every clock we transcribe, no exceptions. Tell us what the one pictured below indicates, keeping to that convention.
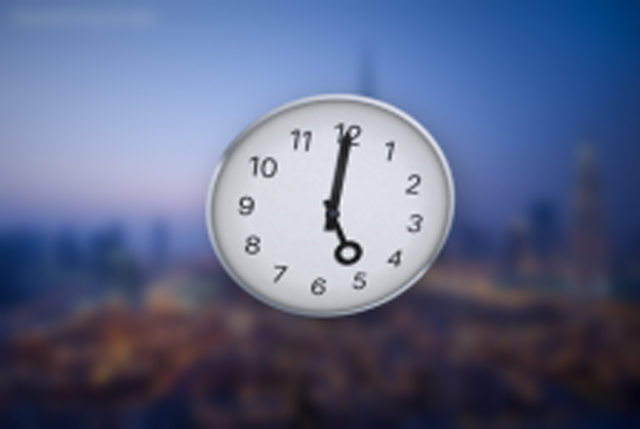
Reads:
5,00
